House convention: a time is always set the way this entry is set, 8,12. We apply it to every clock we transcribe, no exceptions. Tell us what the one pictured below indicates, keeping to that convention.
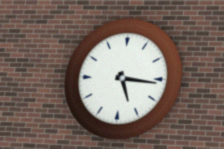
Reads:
5,16
